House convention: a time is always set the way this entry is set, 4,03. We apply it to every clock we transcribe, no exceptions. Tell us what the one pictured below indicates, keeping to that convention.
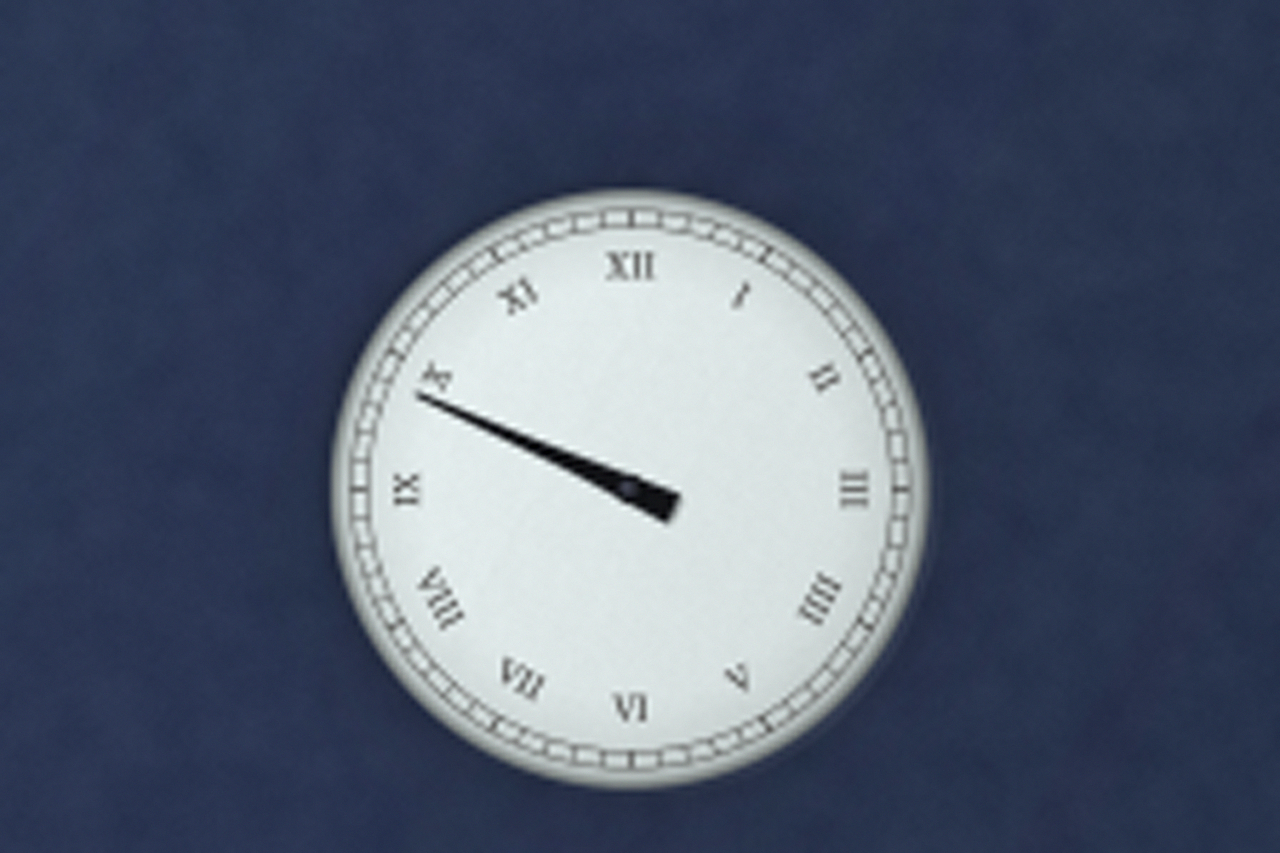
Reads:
9,49
